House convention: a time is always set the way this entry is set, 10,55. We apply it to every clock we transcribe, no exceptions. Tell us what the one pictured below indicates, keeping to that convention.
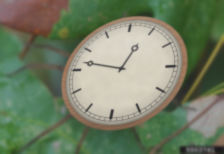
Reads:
12,47
